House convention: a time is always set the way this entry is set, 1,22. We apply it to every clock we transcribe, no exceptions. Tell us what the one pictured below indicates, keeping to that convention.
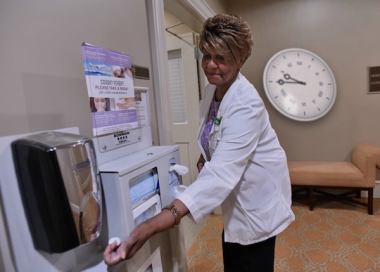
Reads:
9,45
